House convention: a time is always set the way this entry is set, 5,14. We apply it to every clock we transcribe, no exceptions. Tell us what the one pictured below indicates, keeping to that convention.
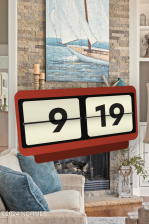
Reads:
9,19
